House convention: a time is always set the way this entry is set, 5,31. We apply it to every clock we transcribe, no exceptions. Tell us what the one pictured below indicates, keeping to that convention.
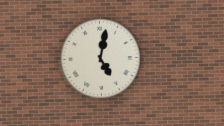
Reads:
5,02
